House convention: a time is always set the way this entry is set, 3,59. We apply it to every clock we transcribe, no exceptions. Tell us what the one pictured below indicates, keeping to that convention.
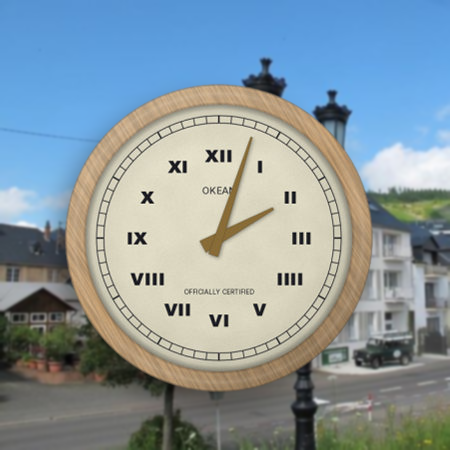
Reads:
2,03
